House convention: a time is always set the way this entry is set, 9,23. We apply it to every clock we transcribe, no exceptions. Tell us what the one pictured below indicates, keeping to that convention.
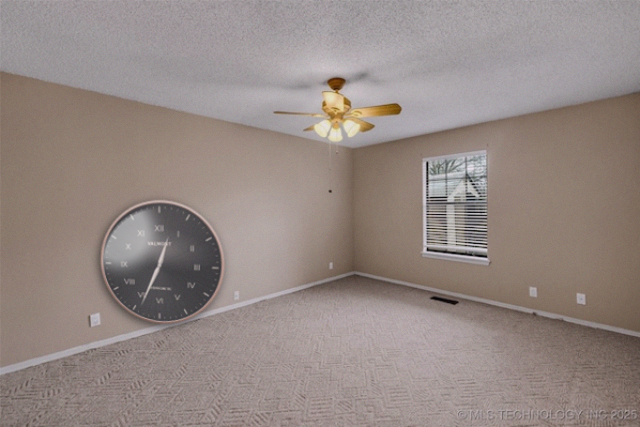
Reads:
12,34
